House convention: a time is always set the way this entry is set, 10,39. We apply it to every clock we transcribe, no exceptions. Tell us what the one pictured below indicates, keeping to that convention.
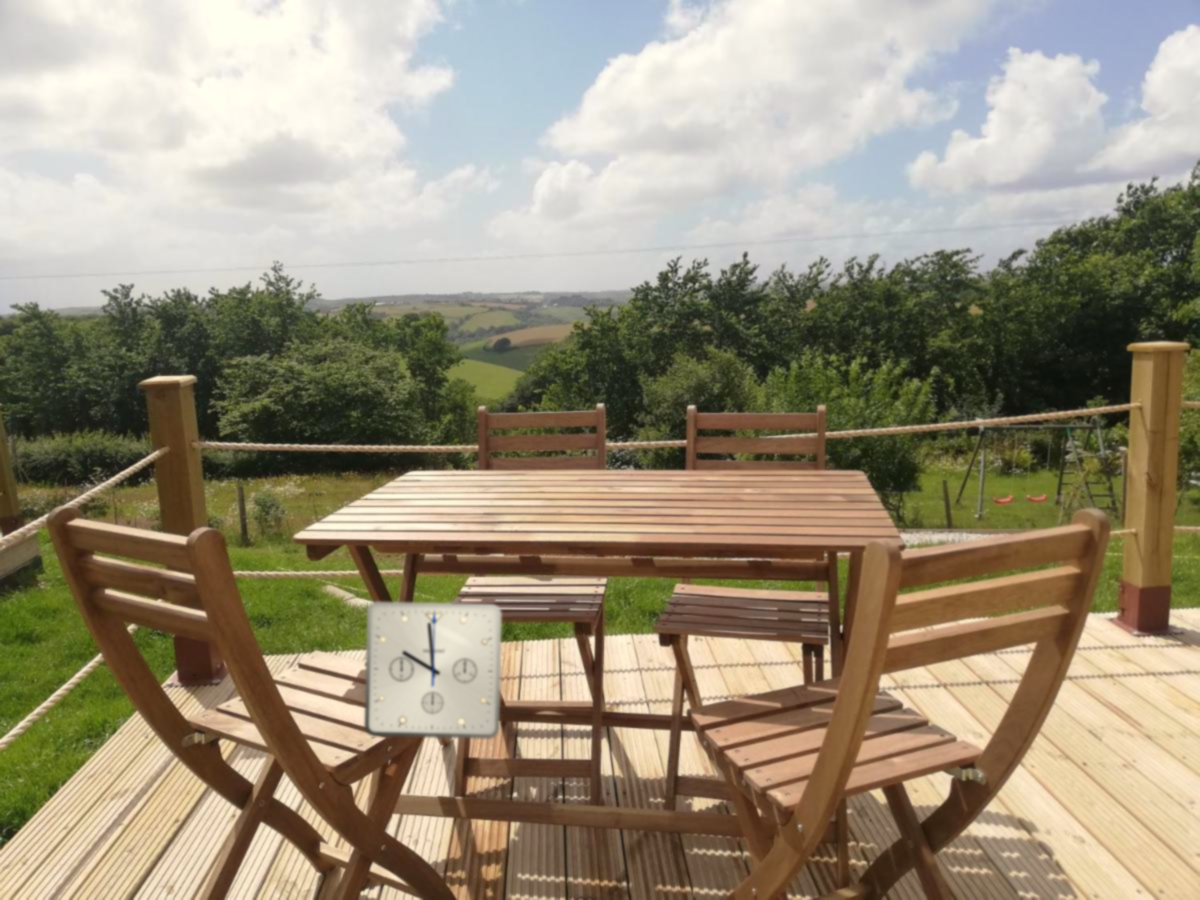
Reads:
9,59
